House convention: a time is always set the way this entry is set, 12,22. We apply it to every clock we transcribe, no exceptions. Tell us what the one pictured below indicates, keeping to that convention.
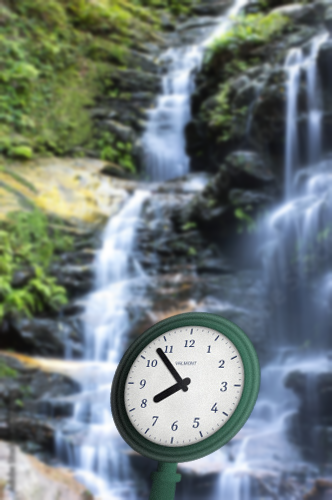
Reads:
7,53
